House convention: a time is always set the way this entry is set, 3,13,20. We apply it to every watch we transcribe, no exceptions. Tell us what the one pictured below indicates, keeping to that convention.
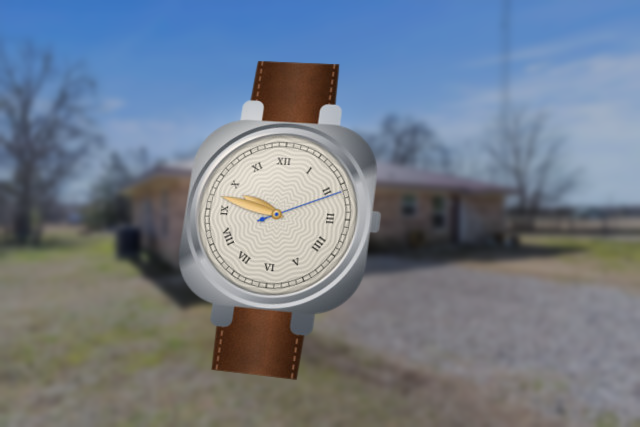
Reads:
9,47,11
